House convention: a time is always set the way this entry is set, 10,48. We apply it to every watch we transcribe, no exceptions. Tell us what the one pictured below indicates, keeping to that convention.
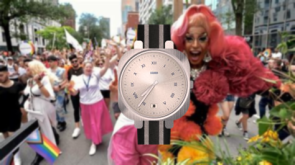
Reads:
7,36
